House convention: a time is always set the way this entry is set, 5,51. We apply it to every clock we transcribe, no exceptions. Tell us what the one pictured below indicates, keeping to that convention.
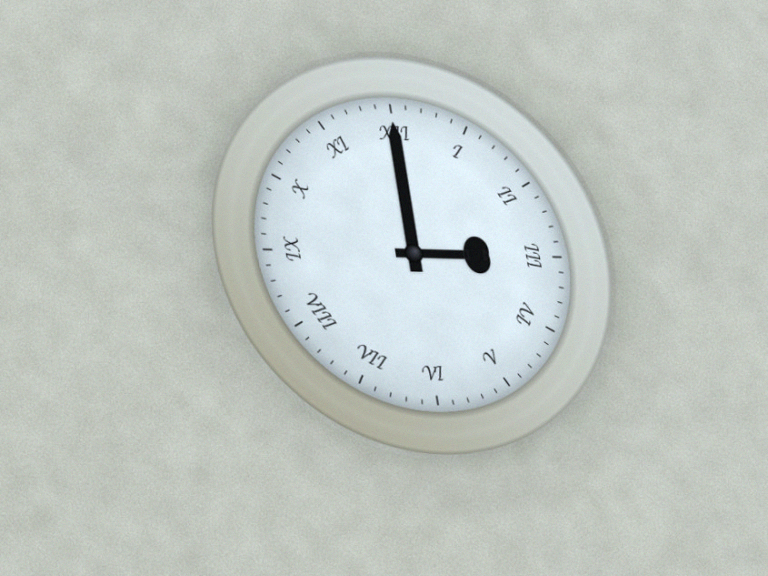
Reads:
3,00
